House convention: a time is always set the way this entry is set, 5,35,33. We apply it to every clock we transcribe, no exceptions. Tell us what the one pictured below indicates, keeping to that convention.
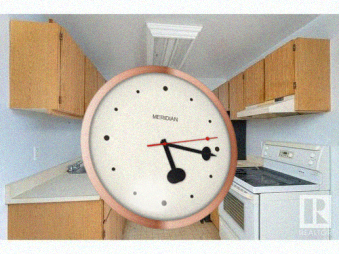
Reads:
5,16,13
